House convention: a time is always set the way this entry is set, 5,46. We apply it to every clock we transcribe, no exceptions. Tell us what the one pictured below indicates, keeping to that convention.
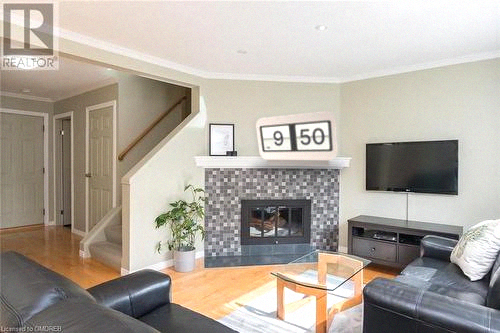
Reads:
9,50
